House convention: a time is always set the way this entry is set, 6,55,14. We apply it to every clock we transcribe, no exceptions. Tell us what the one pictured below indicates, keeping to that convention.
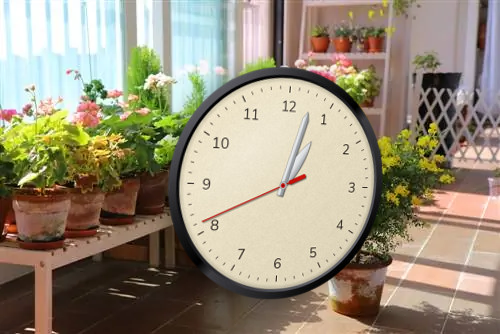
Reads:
1,02,41
